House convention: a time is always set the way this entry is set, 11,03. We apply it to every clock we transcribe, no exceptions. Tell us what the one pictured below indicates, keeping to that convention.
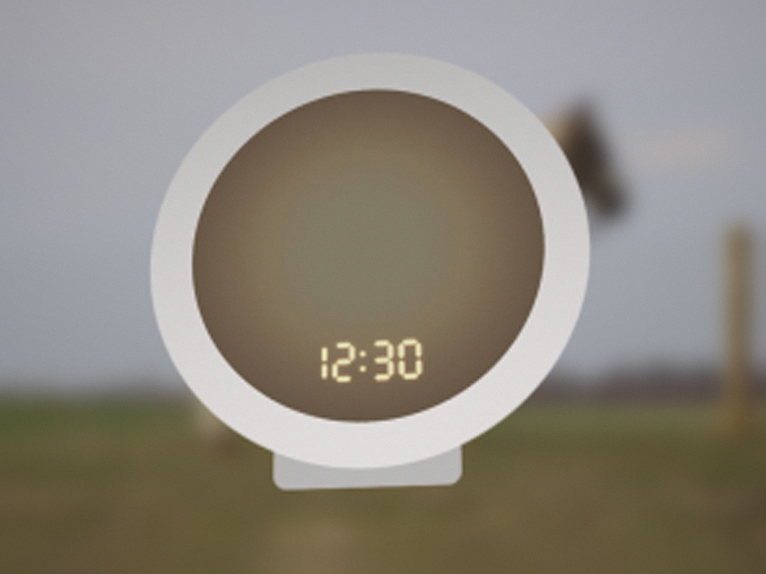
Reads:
12,30
